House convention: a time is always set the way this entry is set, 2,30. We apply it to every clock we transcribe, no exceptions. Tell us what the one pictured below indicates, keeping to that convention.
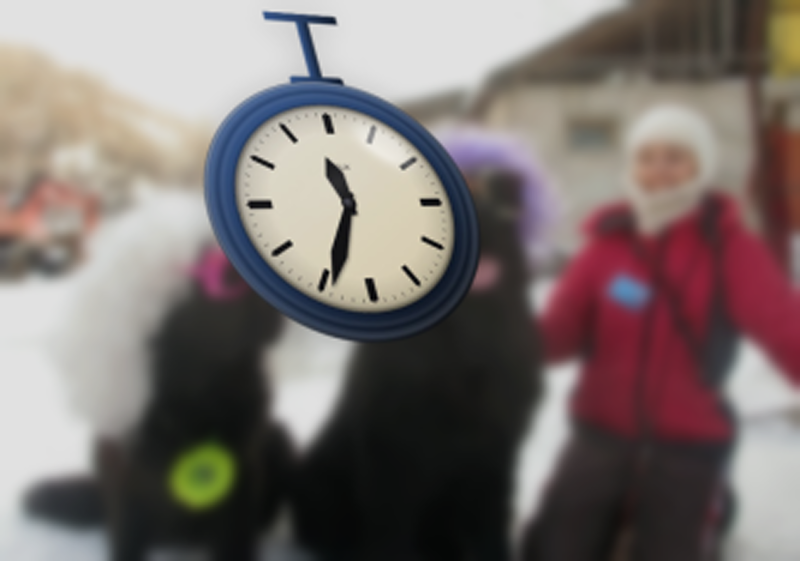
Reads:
11,34
